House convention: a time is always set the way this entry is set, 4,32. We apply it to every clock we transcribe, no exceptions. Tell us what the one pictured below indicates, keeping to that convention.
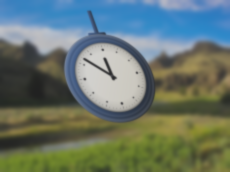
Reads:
11,52
